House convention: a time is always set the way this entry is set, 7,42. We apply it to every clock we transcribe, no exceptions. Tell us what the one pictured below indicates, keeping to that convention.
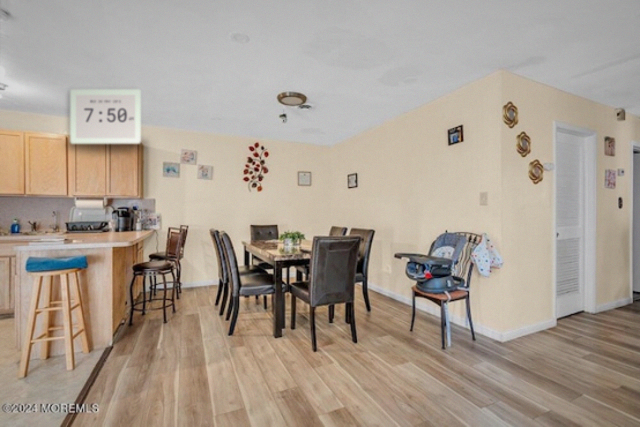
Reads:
7,50
